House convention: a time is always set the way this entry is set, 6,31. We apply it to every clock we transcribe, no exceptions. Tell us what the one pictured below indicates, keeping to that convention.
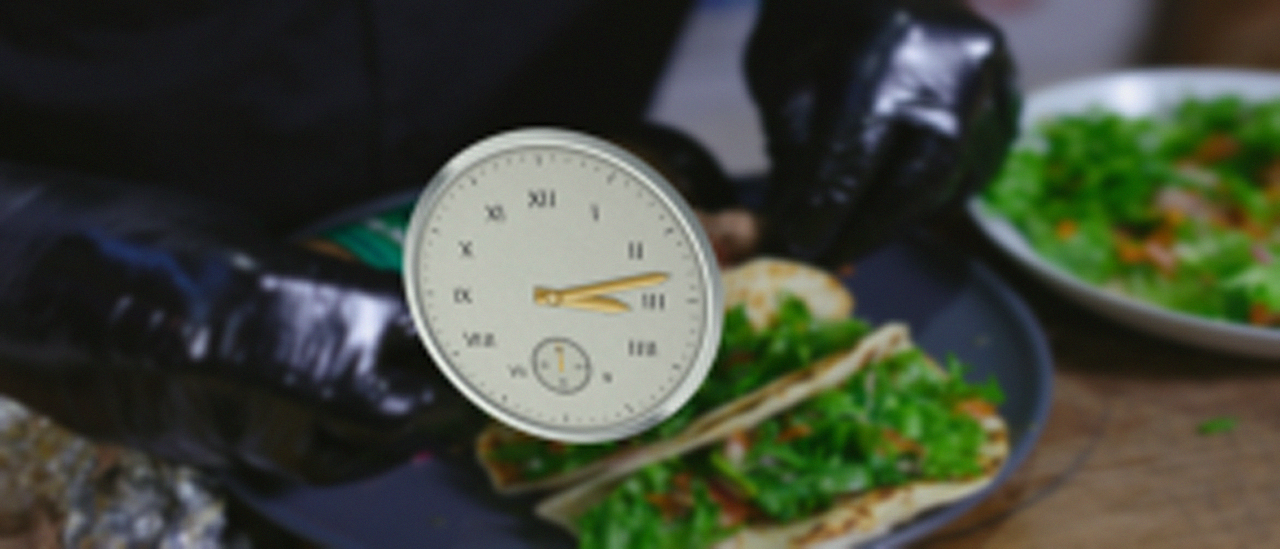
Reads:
3,13
